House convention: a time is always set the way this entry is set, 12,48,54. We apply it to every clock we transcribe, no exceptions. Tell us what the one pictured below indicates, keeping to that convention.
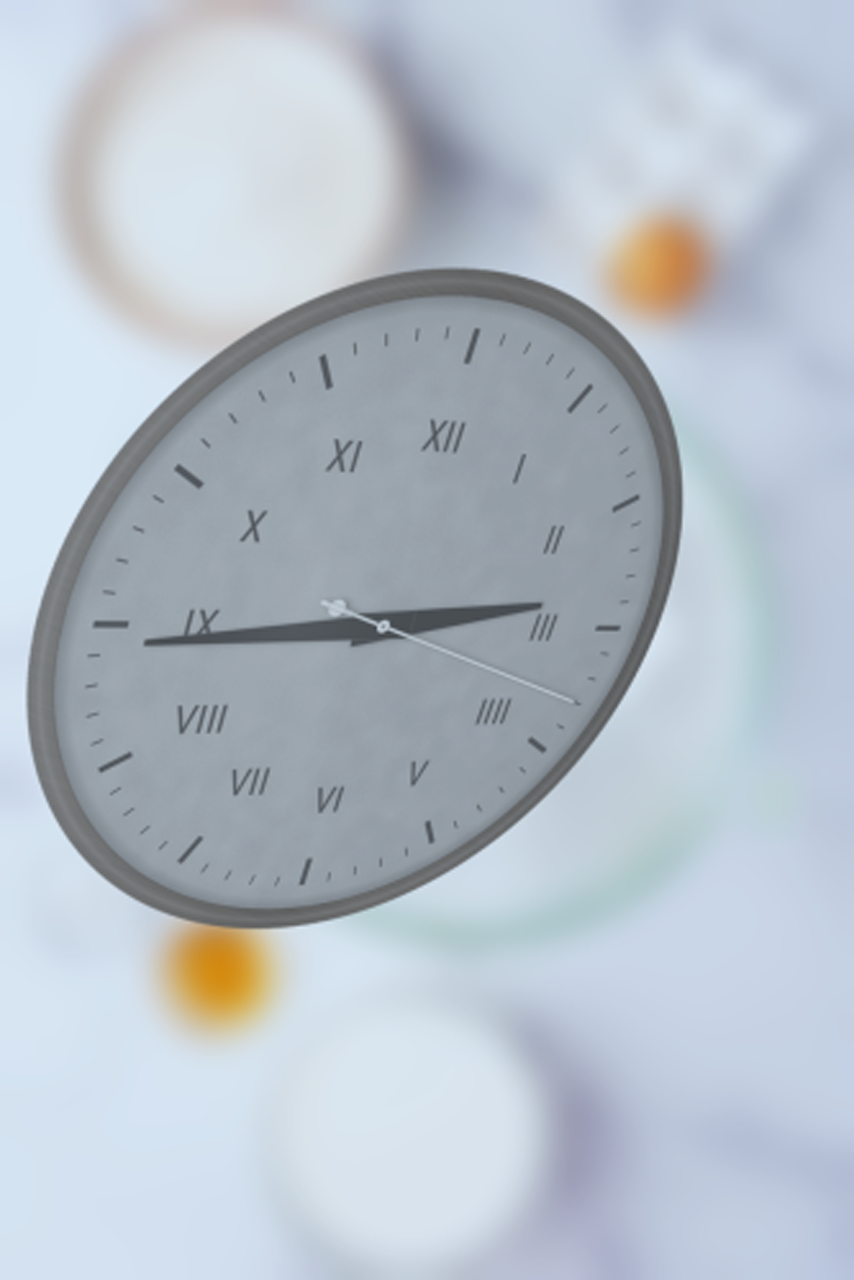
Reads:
2,44,18
